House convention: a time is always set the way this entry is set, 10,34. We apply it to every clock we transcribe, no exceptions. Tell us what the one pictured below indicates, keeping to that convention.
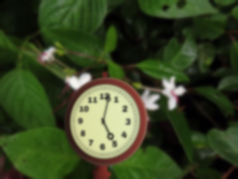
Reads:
5,02
